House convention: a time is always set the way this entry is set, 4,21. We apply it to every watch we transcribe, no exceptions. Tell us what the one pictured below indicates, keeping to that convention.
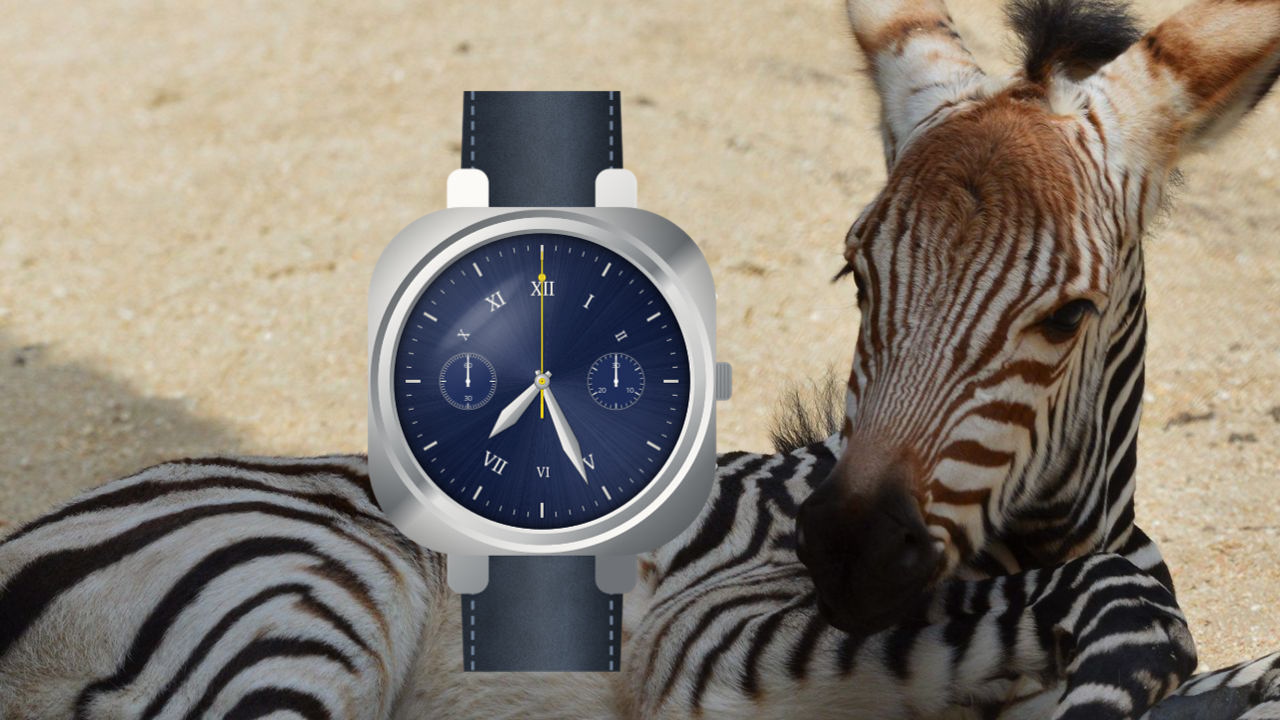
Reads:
7,26
